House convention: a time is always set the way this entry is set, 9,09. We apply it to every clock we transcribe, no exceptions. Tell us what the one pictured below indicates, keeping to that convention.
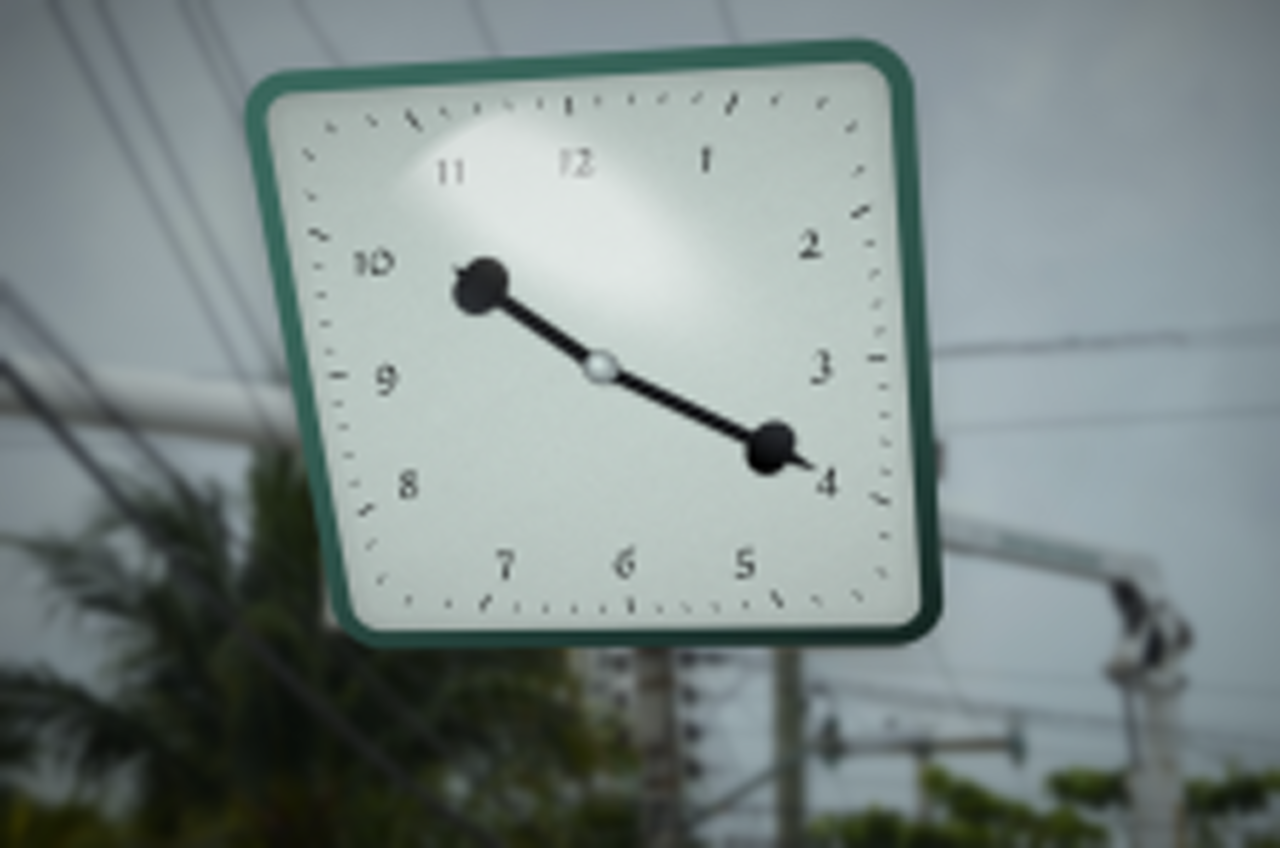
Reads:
10,20
